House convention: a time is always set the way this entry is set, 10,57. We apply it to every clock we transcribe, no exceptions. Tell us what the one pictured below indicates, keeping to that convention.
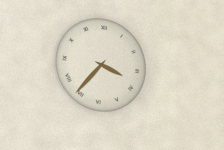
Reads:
3,36
